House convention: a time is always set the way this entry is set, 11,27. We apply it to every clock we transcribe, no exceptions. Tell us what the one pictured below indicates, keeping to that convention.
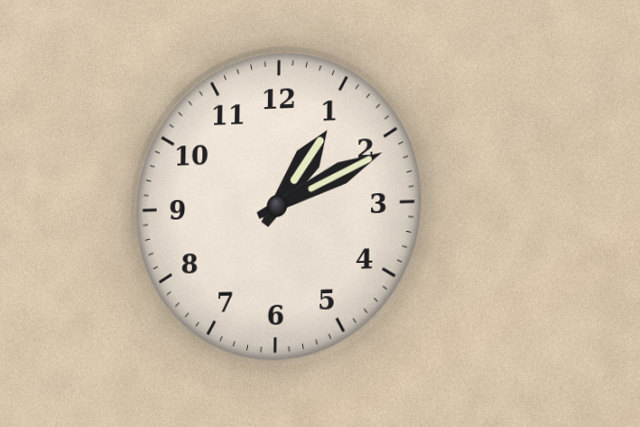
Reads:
1,11
